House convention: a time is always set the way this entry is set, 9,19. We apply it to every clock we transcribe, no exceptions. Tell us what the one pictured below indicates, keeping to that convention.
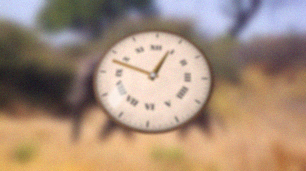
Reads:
12,48
